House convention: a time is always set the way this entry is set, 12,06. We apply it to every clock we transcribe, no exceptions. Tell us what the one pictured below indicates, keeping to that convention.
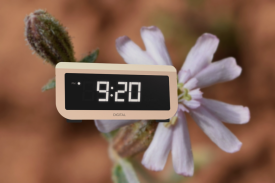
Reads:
9,20
